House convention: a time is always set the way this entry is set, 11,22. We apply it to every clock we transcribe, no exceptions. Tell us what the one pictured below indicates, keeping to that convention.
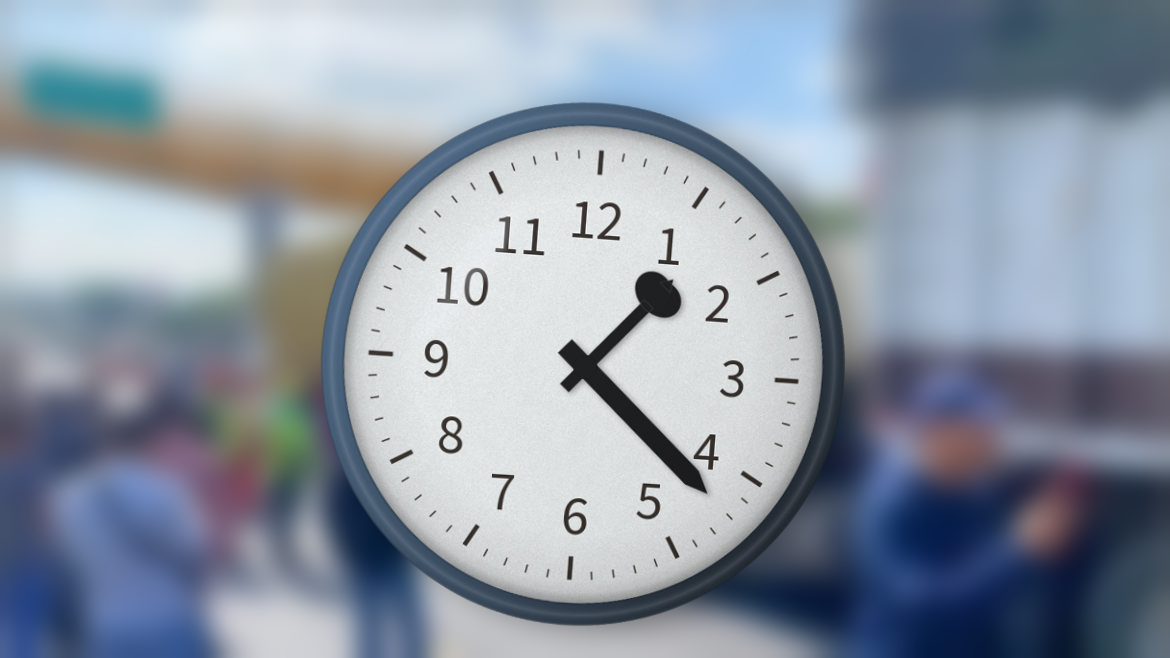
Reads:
1,22
